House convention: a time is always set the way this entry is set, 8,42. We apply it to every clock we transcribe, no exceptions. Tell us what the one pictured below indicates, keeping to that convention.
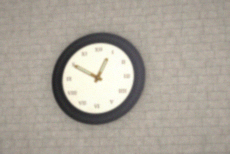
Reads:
12,50
